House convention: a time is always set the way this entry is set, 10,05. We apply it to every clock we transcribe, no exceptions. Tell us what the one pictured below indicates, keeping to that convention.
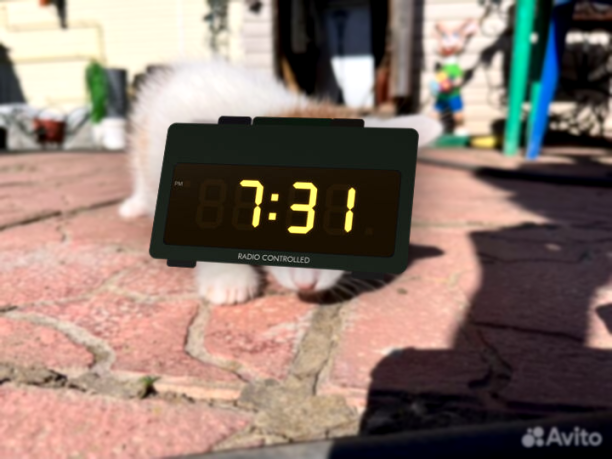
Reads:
7,31
